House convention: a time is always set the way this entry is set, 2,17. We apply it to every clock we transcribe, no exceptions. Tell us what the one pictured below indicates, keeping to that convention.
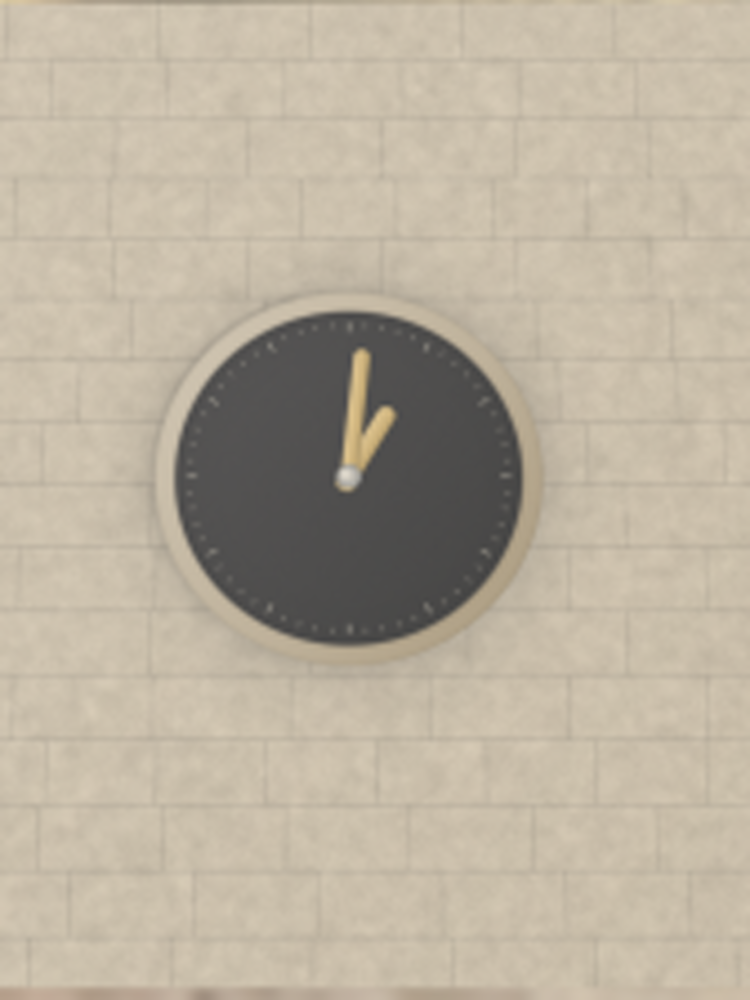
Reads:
1,01
